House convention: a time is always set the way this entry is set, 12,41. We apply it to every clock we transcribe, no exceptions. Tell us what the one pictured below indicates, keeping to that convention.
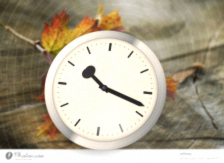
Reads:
10,18
